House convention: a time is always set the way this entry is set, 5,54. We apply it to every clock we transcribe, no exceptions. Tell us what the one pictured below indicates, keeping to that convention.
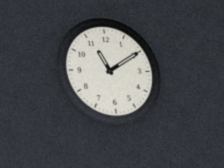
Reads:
11,10
